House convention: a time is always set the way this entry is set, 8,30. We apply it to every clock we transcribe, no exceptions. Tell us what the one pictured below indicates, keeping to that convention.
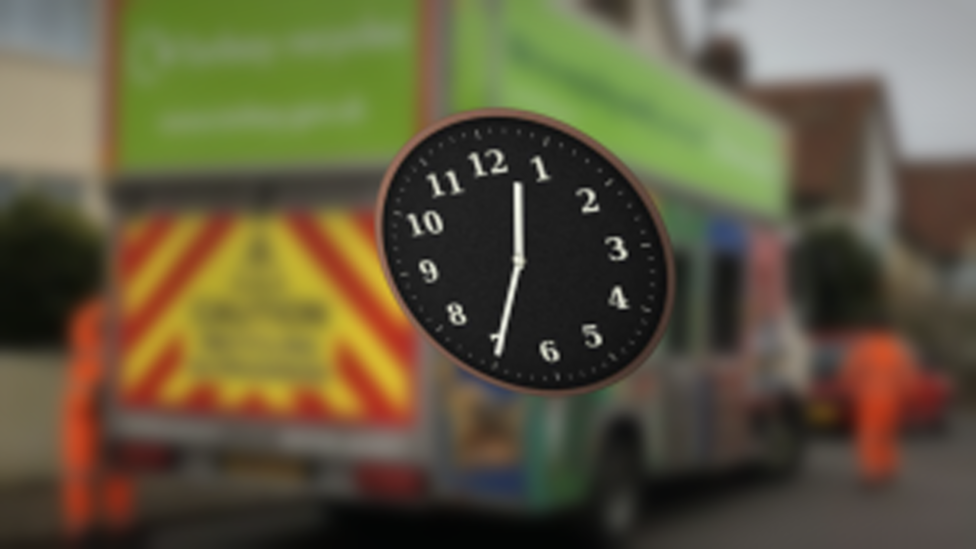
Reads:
12,35
